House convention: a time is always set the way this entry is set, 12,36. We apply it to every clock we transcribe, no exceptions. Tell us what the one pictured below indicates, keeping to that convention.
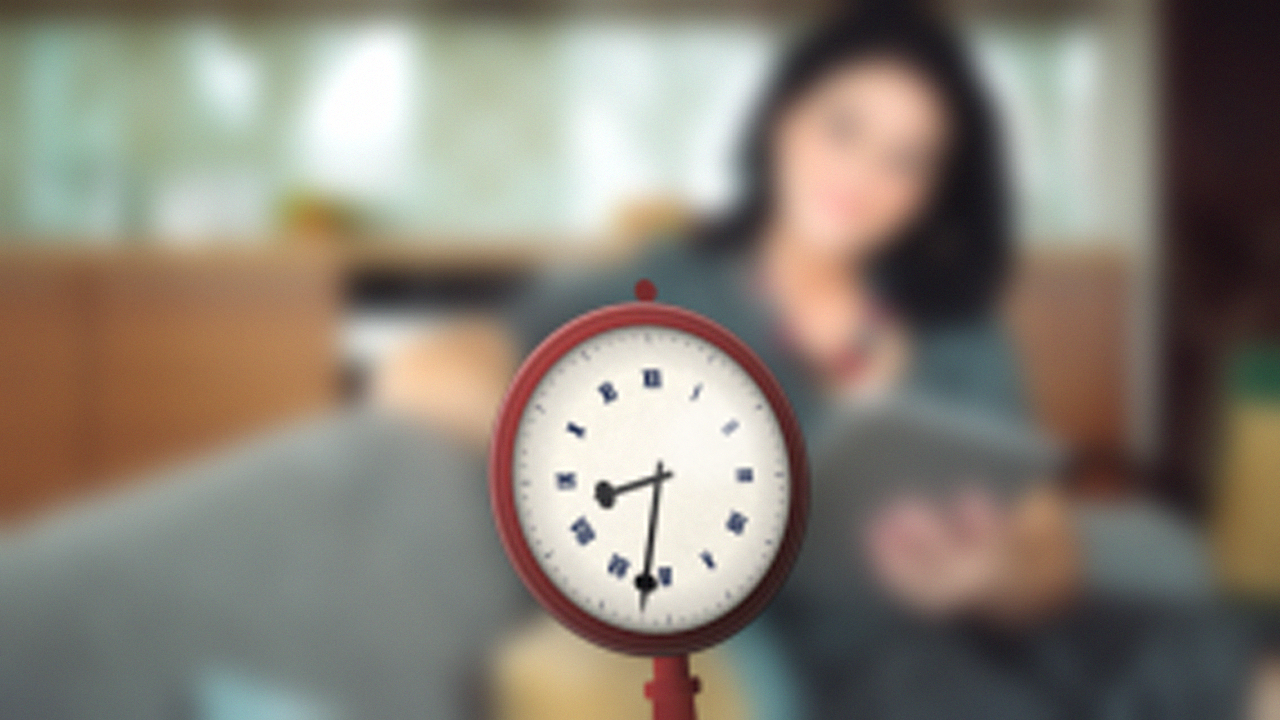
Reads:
8,32
